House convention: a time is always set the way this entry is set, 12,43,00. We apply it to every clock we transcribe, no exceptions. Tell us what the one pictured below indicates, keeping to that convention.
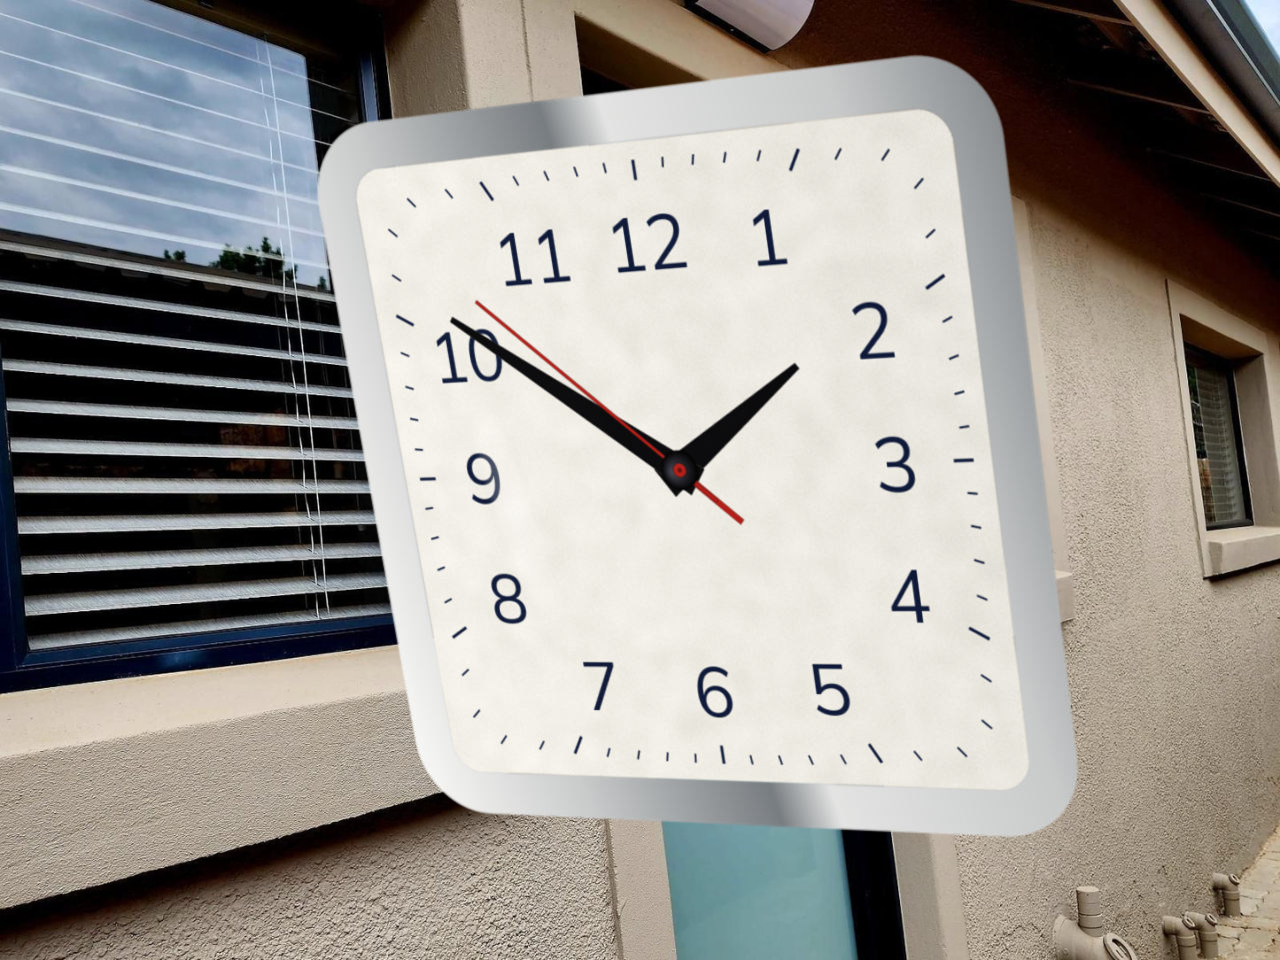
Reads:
1,50,52
